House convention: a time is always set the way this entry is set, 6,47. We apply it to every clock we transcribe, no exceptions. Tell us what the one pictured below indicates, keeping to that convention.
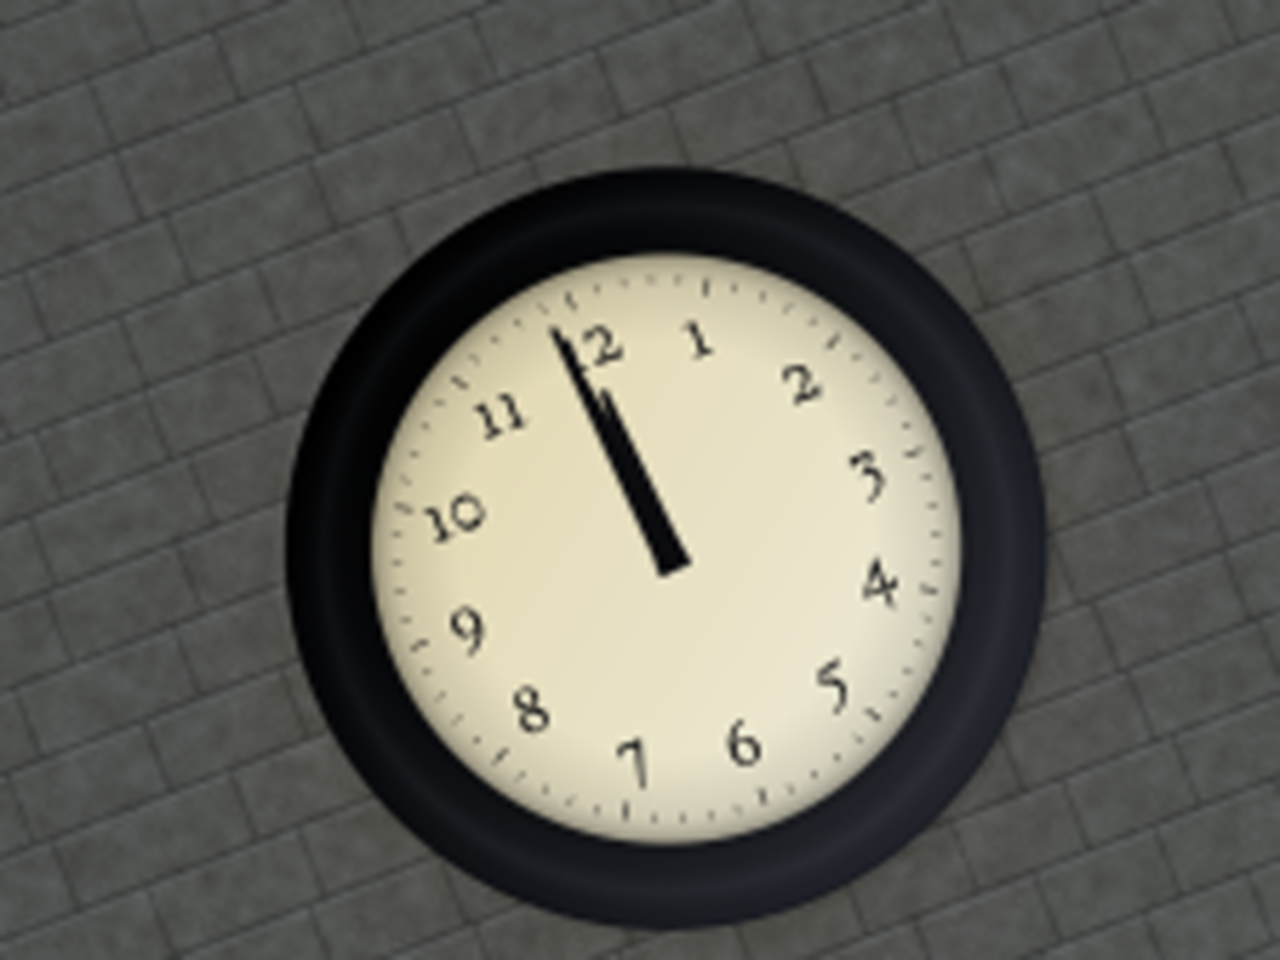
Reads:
11,59
